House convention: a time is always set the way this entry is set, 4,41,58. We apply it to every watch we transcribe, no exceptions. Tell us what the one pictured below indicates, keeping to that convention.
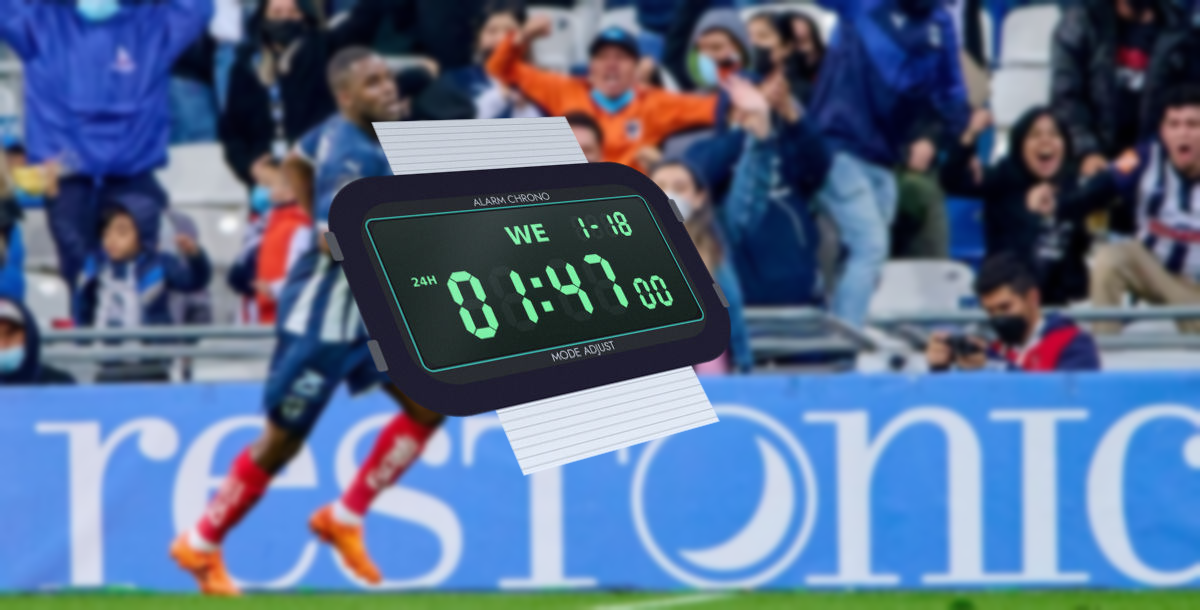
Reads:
1,47,00
